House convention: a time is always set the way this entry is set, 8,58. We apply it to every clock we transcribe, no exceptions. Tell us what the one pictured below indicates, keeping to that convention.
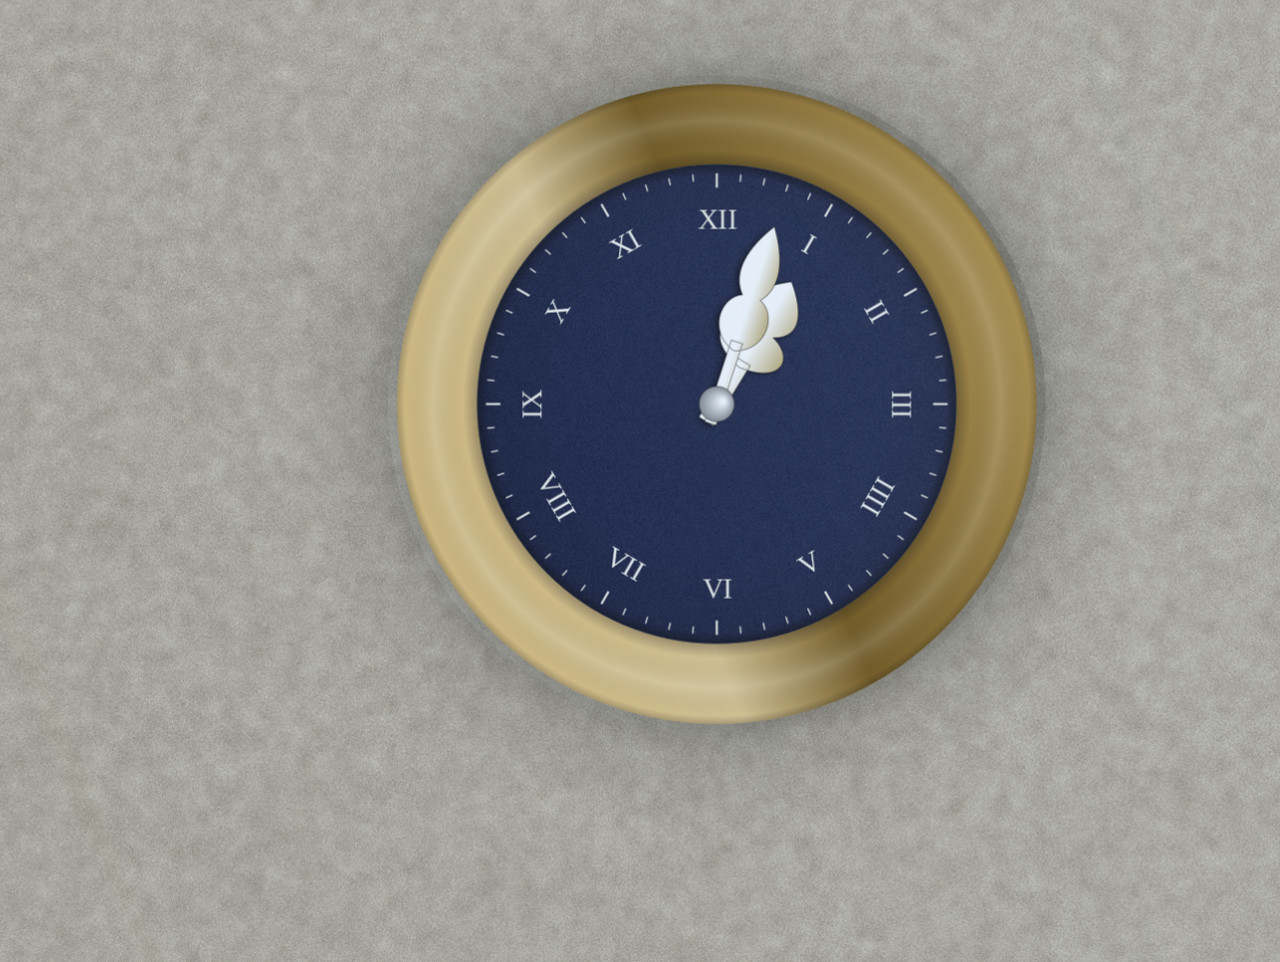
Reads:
1,03
